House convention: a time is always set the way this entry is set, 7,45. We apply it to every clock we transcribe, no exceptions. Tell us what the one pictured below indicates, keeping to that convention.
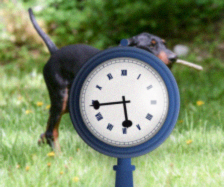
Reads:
5,44
